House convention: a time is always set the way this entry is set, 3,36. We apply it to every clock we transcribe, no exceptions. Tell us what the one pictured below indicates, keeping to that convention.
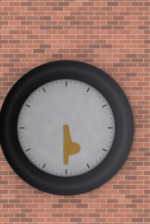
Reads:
5,30
